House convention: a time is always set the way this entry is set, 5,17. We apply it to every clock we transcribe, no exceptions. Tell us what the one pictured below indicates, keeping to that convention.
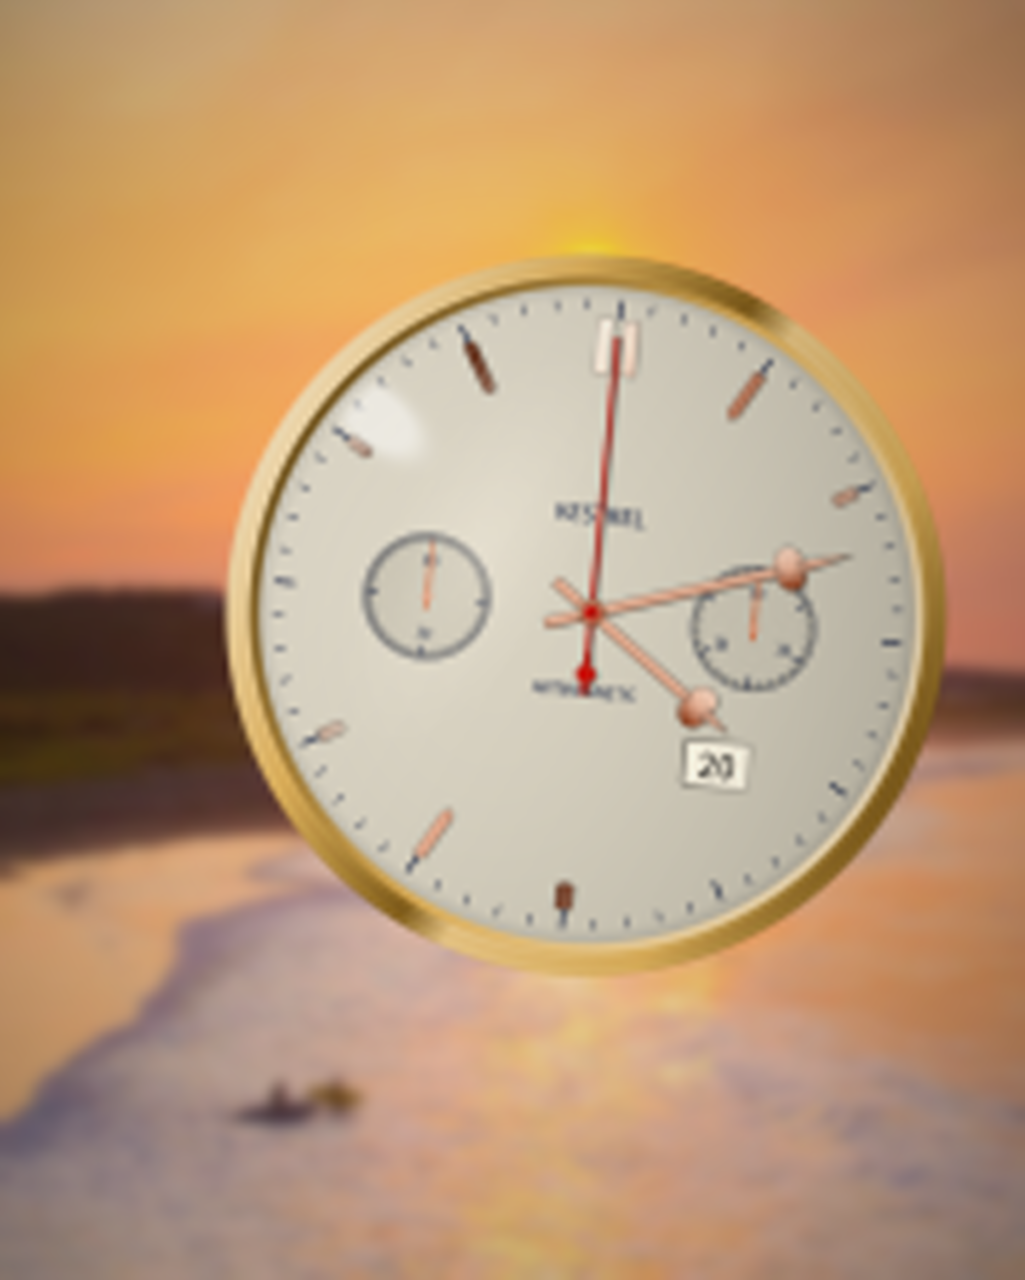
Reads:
4,12
